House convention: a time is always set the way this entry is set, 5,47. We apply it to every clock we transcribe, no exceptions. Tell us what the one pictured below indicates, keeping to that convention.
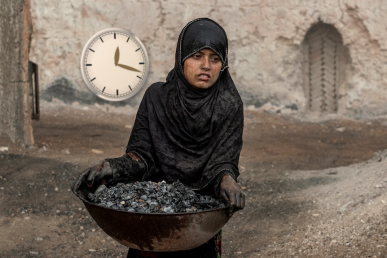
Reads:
12,18
